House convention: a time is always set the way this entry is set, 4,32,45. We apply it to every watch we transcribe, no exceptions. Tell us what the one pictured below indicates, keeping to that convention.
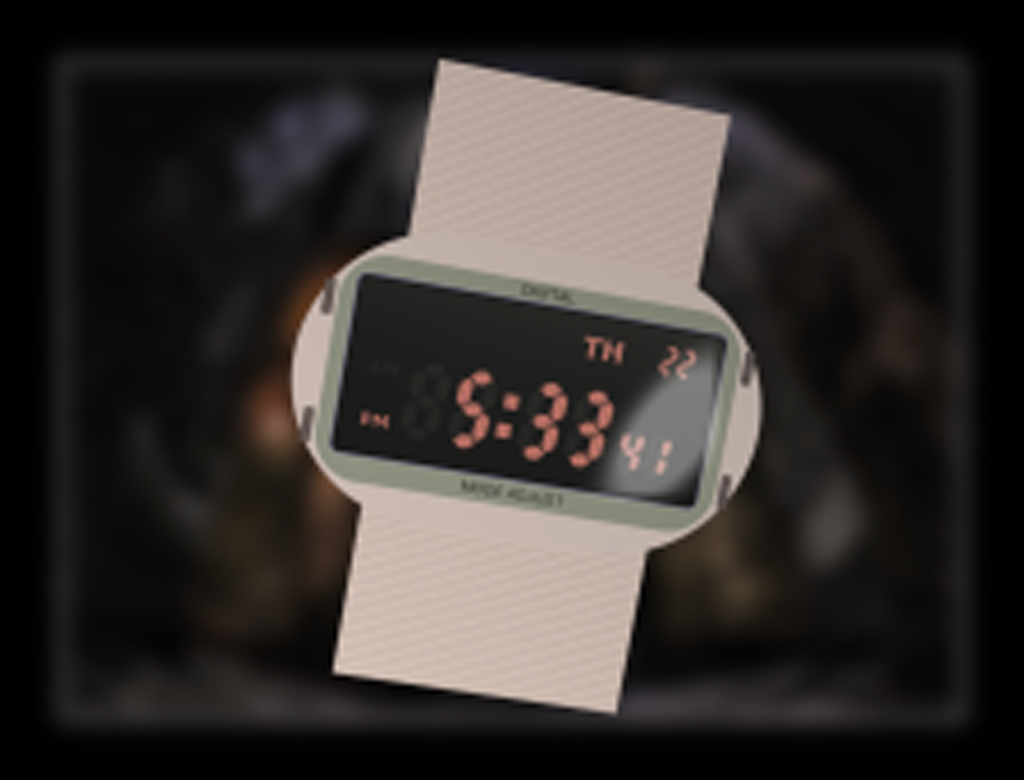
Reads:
5,33,41
